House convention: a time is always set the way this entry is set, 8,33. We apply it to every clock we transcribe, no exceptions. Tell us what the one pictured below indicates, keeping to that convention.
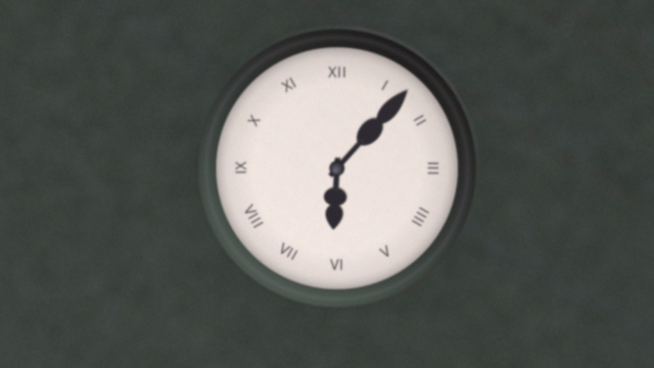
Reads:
6,07
